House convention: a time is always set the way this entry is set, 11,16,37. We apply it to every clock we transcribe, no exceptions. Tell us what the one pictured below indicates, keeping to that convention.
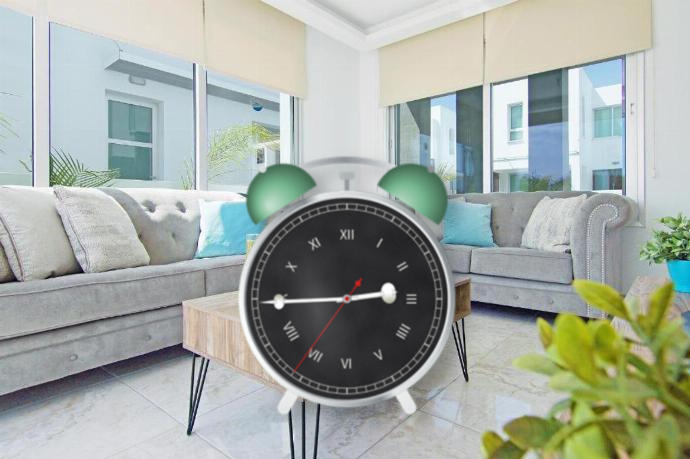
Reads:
2,44,36
